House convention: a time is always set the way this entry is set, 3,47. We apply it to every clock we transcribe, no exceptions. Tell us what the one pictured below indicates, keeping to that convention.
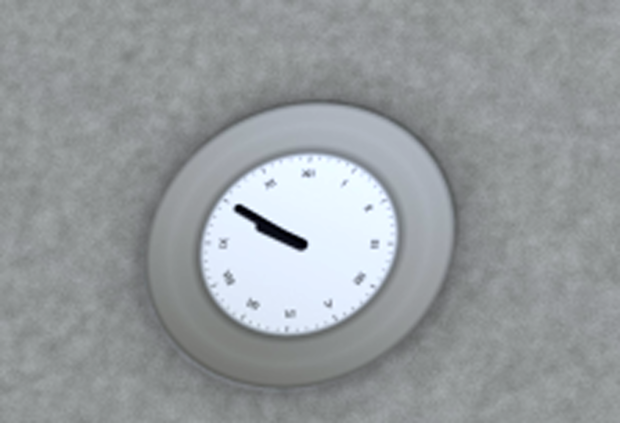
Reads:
9,50
